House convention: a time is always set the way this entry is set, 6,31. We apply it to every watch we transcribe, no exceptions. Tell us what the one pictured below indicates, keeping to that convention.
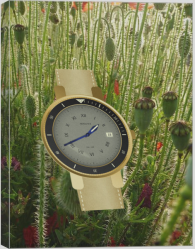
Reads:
1,41
